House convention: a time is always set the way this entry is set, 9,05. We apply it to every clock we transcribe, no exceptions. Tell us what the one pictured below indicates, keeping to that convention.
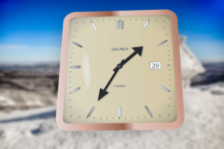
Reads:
1,35
